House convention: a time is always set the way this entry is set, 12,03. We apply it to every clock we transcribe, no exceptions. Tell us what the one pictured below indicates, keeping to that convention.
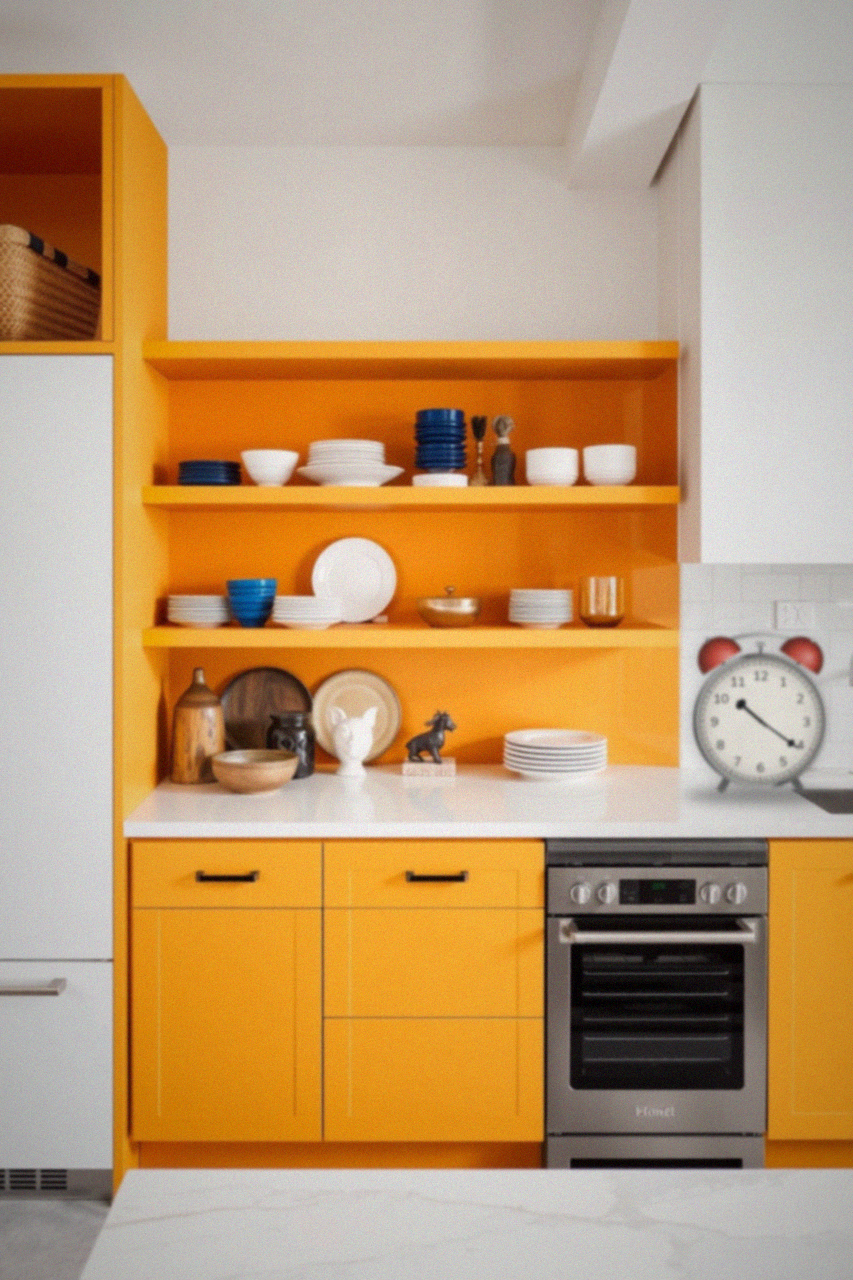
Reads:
10,21
